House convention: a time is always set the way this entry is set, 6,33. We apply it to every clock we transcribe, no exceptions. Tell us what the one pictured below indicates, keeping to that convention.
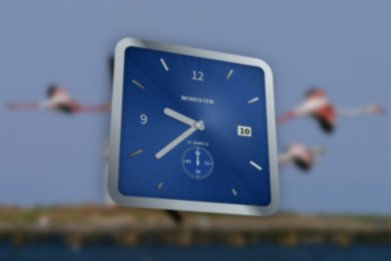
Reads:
9,38
